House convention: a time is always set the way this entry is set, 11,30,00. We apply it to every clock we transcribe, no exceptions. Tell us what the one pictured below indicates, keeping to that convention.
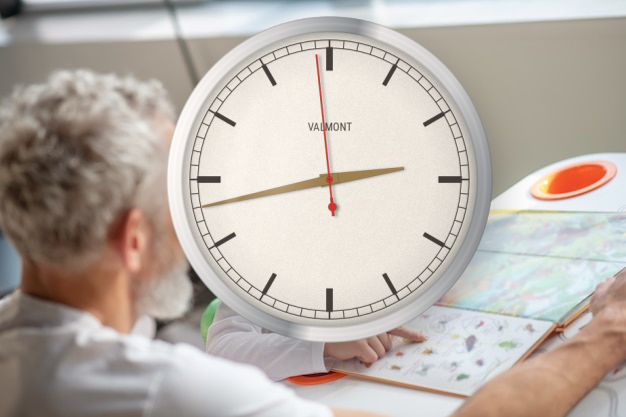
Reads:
2,42,59
